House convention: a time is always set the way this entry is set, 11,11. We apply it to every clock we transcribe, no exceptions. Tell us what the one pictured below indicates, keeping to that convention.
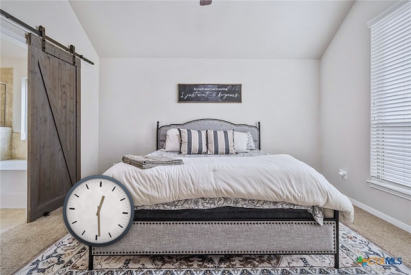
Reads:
12,29
